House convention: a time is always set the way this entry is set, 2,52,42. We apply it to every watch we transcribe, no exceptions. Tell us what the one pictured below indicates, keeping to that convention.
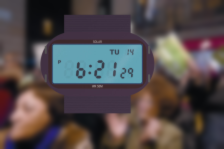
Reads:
6,21,29
